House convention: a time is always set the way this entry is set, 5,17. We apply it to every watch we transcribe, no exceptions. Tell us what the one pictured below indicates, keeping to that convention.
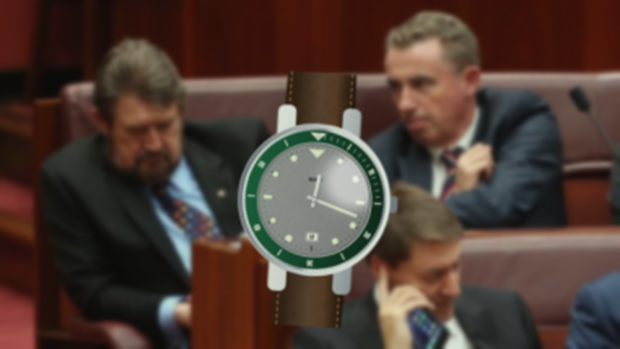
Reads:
12,18
